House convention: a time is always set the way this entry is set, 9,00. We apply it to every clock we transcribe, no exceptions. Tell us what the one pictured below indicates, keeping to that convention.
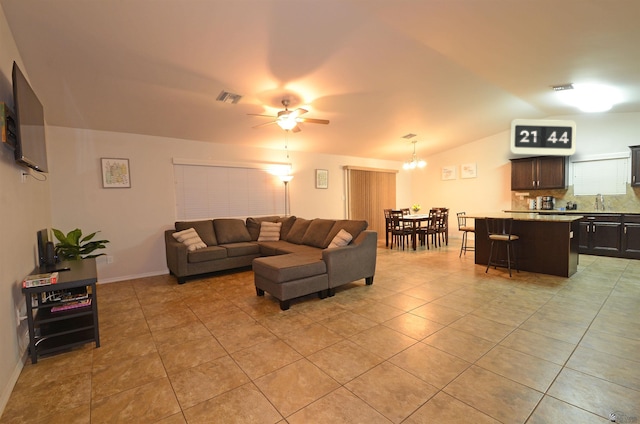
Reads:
21,44
